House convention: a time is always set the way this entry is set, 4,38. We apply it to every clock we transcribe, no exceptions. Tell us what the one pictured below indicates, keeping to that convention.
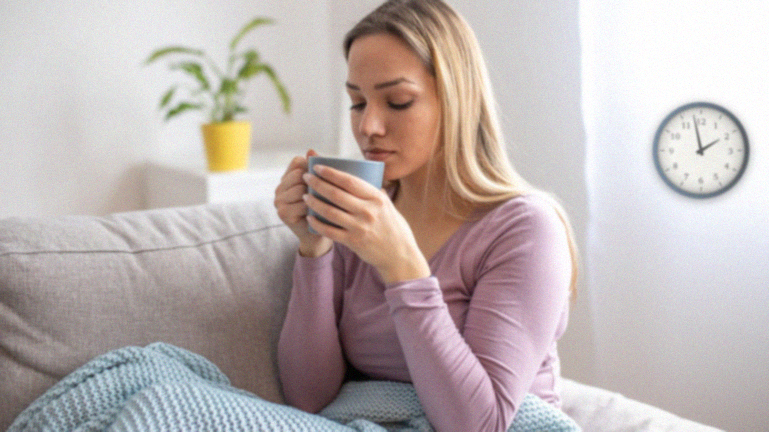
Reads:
1,58
